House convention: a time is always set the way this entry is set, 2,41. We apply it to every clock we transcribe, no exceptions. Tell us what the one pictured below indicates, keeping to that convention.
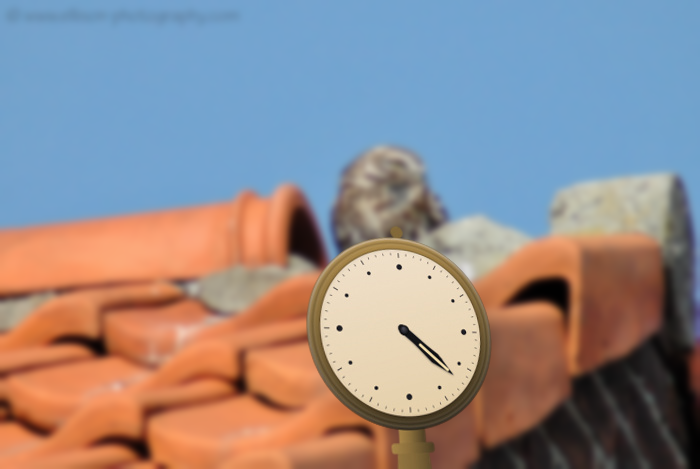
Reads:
4,22
